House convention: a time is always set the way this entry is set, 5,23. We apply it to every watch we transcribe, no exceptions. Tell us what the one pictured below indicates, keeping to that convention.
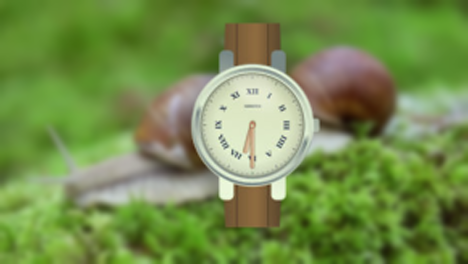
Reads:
6,30
